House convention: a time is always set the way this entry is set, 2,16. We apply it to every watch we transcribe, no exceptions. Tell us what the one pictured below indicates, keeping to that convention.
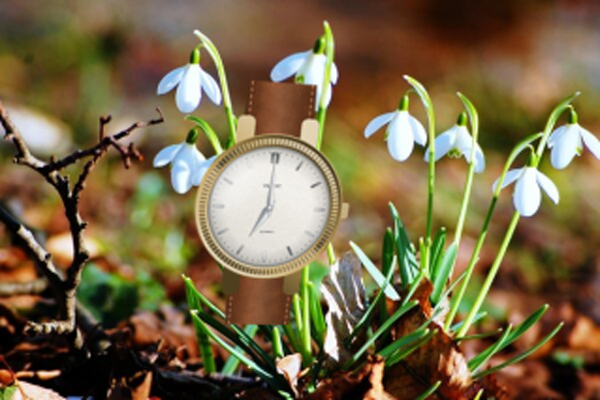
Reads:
7,00
